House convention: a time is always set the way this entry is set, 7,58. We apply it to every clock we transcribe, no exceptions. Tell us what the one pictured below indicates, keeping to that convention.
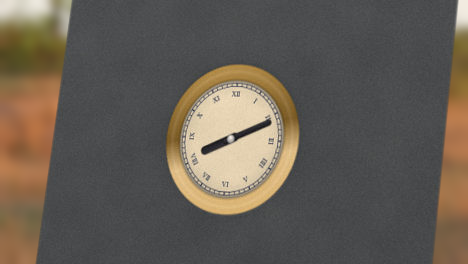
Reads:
8,11
